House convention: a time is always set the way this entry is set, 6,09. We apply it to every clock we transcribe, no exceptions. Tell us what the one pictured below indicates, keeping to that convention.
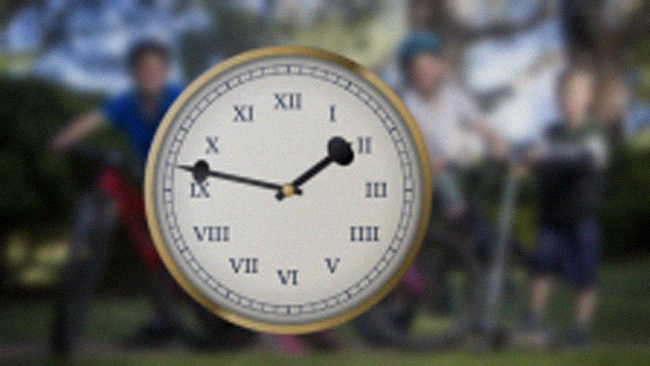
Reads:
1,47
